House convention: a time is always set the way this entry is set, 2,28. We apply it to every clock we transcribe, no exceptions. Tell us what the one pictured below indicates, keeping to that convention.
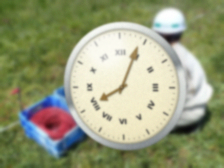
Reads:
8,04
